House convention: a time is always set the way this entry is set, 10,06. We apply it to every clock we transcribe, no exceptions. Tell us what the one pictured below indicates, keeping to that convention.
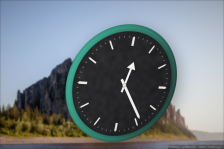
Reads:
12,24
